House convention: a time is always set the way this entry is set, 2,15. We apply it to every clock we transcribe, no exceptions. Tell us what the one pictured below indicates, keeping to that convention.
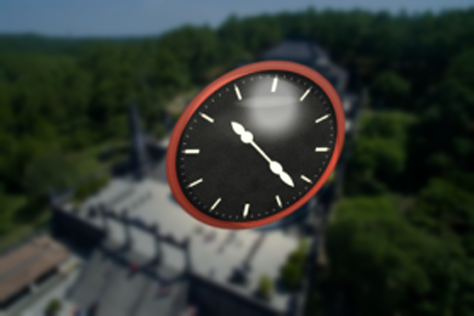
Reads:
10,22
